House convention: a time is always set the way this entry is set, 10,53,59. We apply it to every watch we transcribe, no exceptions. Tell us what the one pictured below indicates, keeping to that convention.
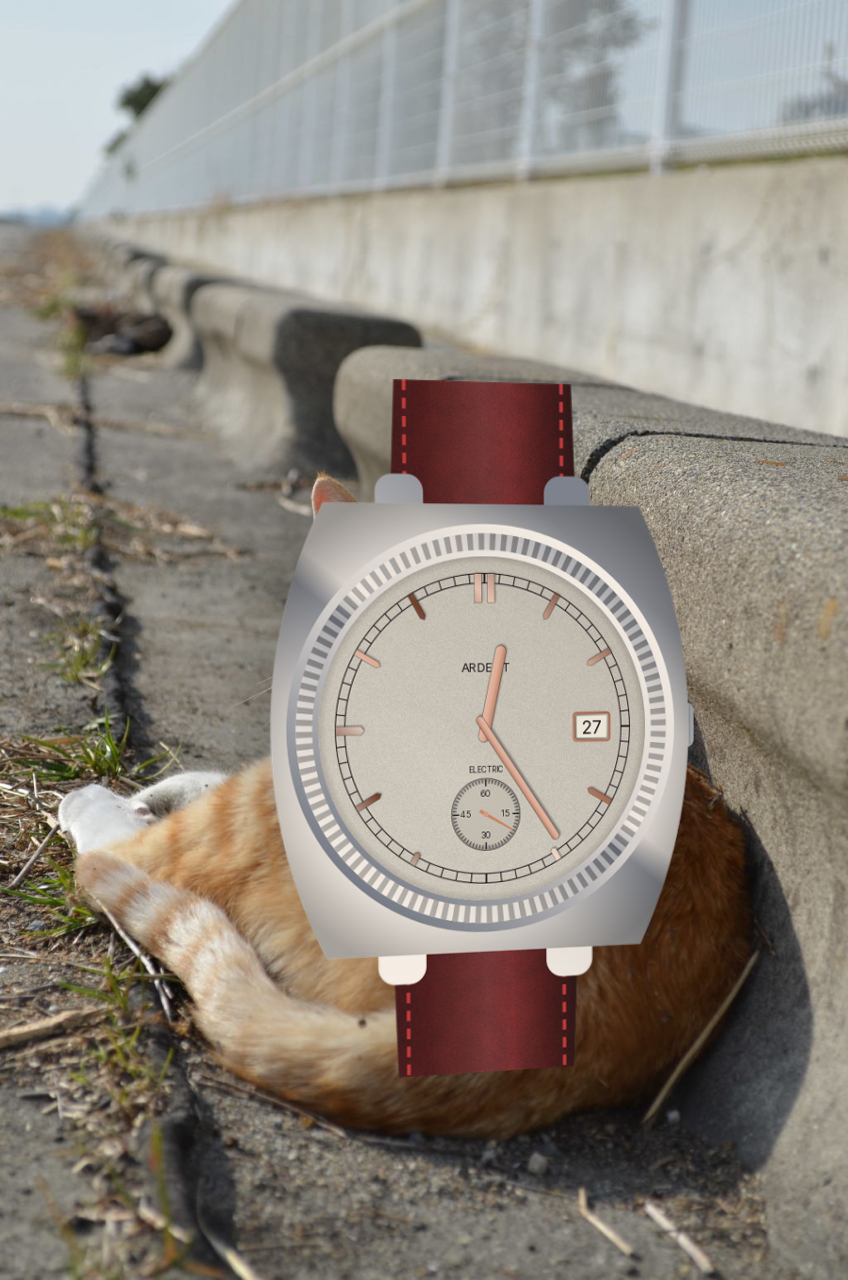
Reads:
12,24,20
